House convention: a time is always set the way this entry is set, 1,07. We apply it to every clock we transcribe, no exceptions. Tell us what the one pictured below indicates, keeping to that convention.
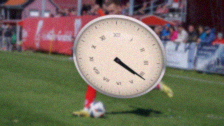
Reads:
4,21
